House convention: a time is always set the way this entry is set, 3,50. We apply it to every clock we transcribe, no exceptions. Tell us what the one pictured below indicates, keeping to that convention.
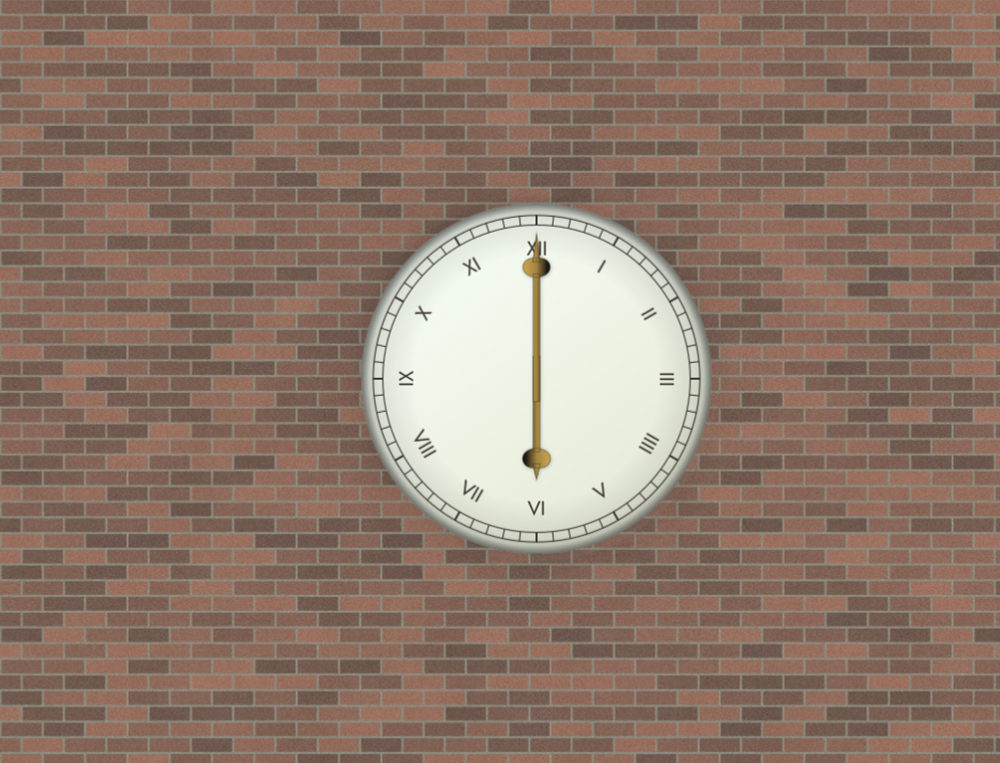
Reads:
6,00
